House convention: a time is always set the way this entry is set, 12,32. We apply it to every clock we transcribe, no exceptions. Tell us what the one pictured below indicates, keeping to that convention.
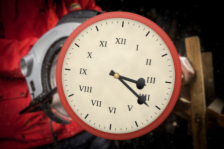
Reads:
3,21
